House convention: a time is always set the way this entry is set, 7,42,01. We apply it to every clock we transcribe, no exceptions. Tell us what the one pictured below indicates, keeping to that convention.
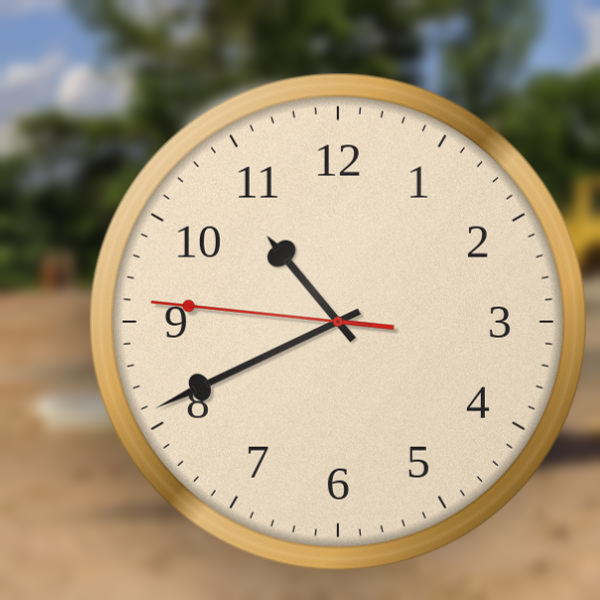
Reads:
10,40,46
